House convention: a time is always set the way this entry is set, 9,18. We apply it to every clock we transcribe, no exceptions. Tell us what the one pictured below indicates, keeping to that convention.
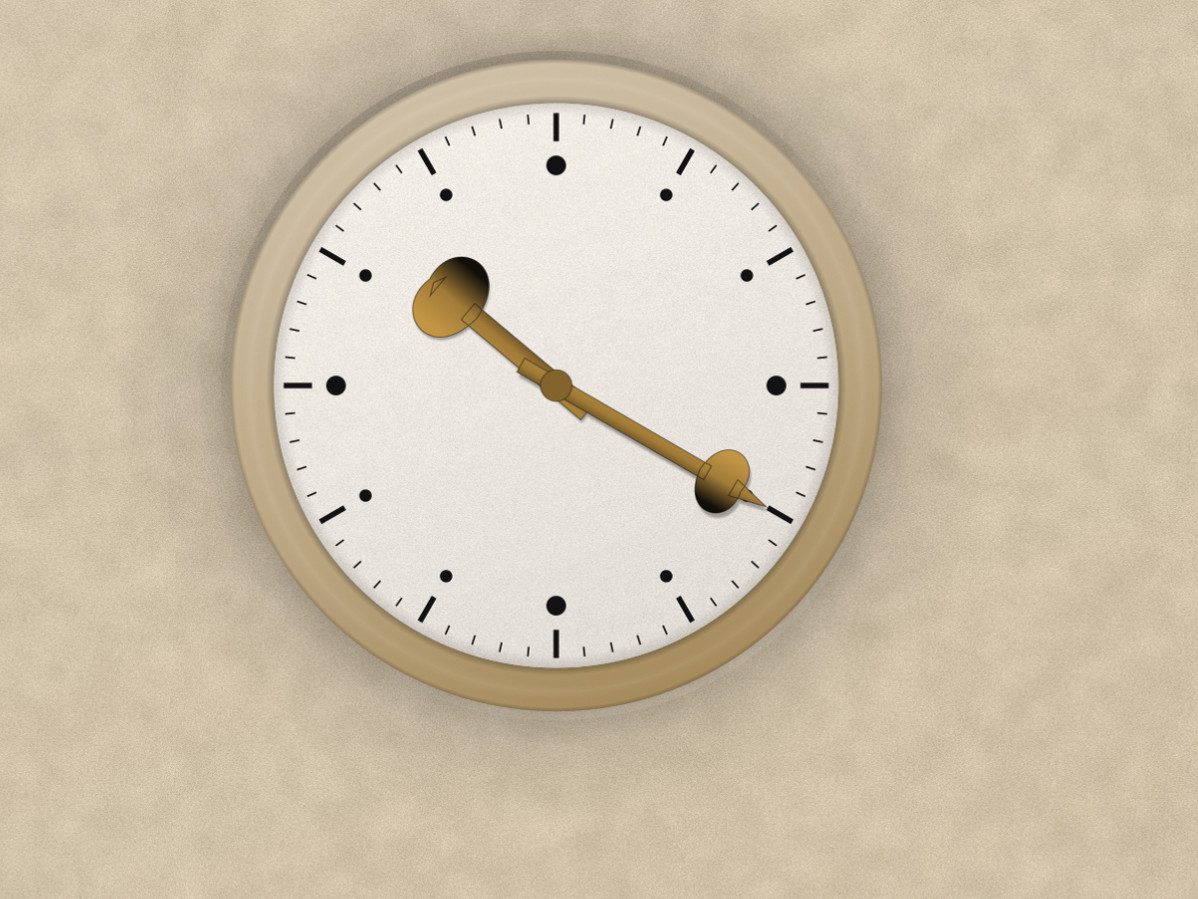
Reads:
10,20
